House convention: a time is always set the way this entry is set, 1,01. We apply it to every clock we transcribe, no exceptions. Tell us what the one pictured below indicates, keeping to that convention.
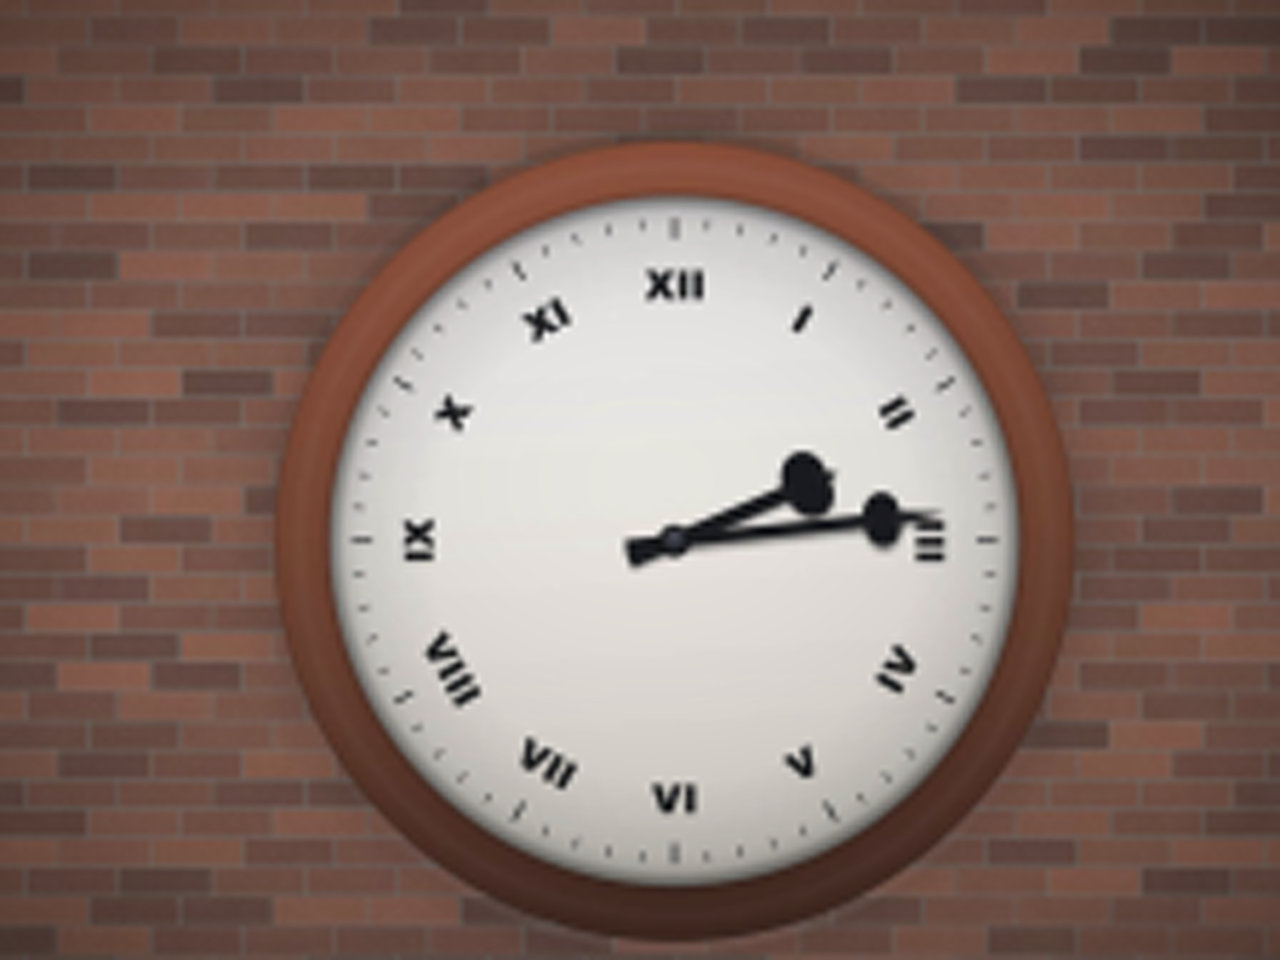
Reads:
2,14
